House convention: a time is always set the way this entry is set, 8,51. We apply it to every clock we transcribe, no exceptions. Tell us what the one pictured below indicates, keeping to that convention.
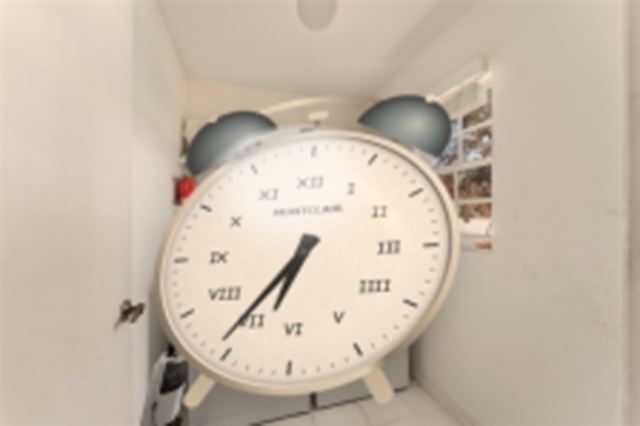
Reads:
6,36
